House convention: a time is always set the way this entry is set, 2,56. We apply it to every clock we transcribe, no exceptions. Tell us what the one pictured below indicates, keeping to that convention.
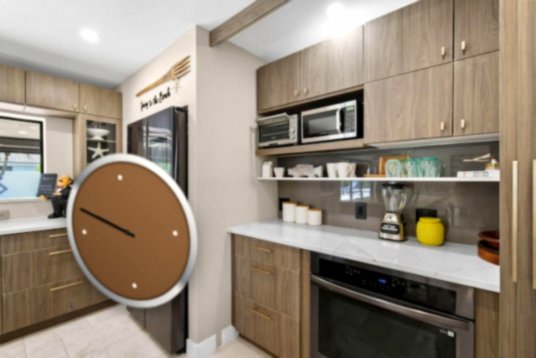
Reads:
9,49
